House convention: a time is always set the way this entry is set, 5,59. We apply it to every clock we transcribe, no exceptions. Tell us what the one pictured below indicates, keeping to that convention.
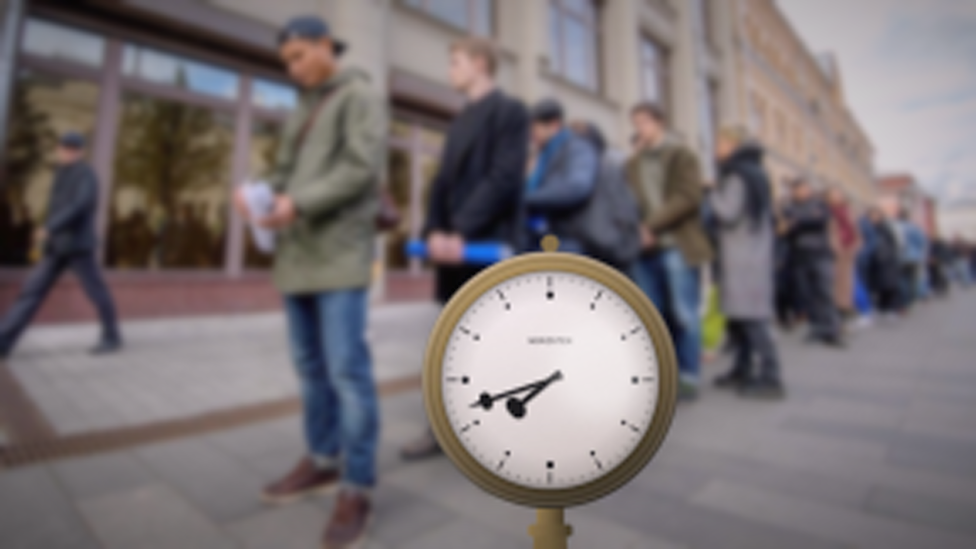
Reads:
7,42
